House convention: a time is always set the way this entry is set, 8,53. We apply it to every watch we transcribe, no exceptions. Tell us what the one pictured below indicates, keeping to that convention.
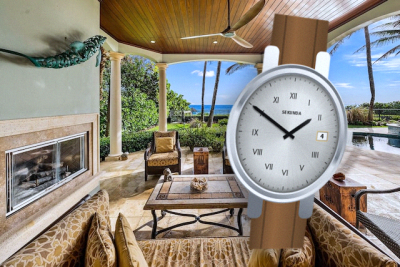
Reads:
1,50
